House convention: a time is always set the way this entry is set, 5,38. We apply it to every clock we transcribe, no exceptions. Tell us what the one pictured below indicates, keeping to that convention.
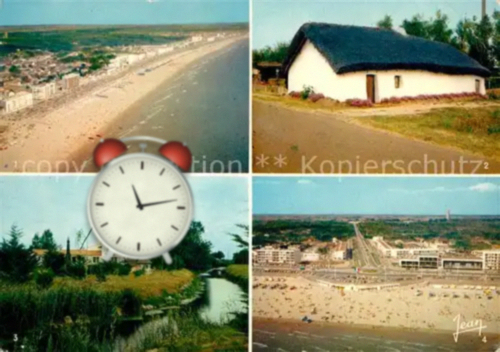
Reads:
11,13
